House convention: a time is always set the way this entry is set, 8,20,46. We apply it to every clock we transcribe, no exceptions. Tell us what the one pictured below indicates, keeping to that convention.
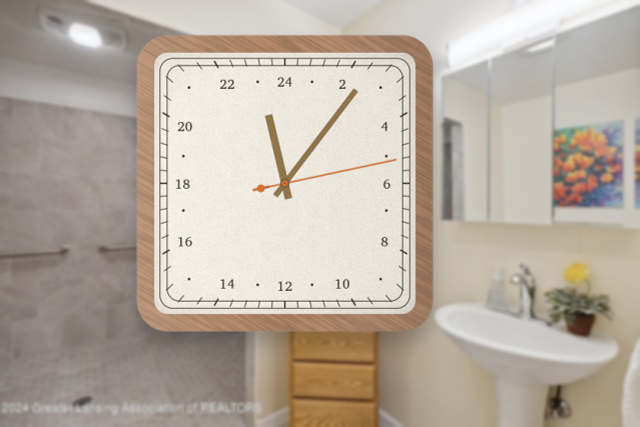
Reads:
23,06,13
